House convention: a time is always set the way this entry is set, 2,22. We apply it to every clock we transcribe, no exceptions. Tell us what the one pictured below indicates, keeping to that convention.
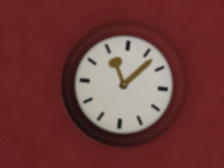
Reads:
11,07
